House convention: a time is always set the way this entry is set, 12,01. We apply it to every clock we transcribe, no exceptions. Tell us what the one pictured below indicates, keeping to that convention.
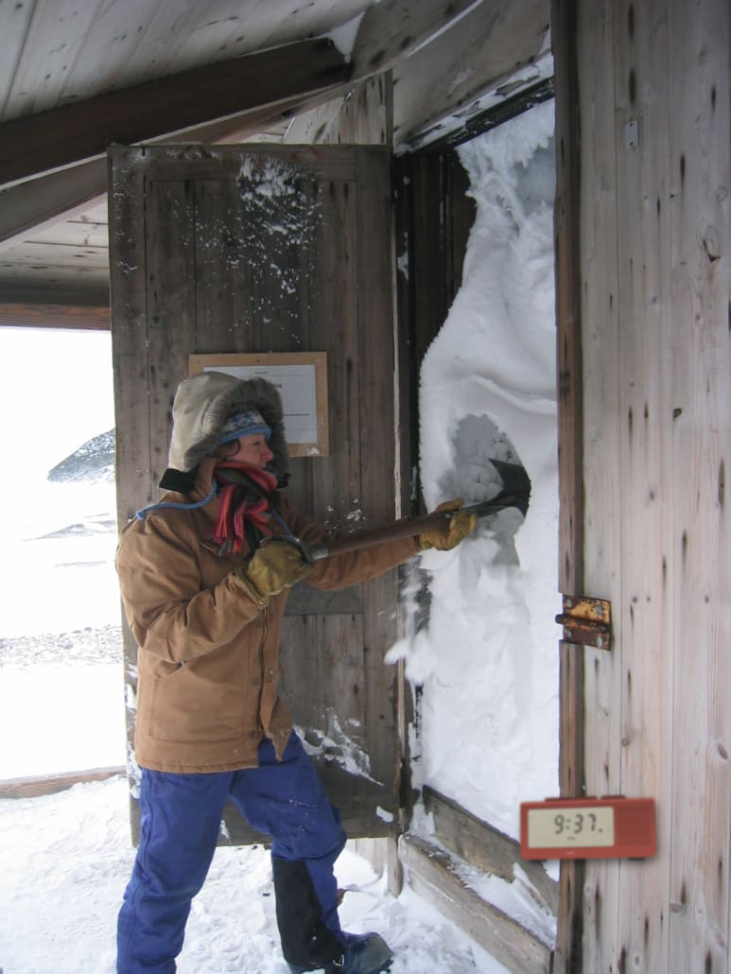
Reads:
9,37
